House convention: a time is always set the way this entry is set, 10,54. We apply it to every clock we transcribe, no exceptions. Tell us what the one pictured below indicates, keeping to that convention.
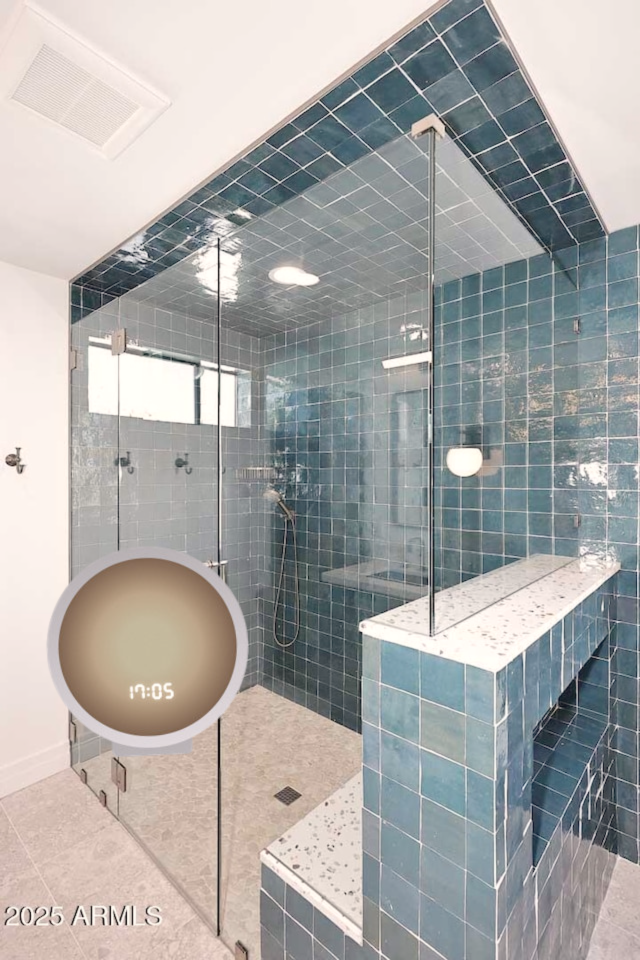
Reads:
17,05
